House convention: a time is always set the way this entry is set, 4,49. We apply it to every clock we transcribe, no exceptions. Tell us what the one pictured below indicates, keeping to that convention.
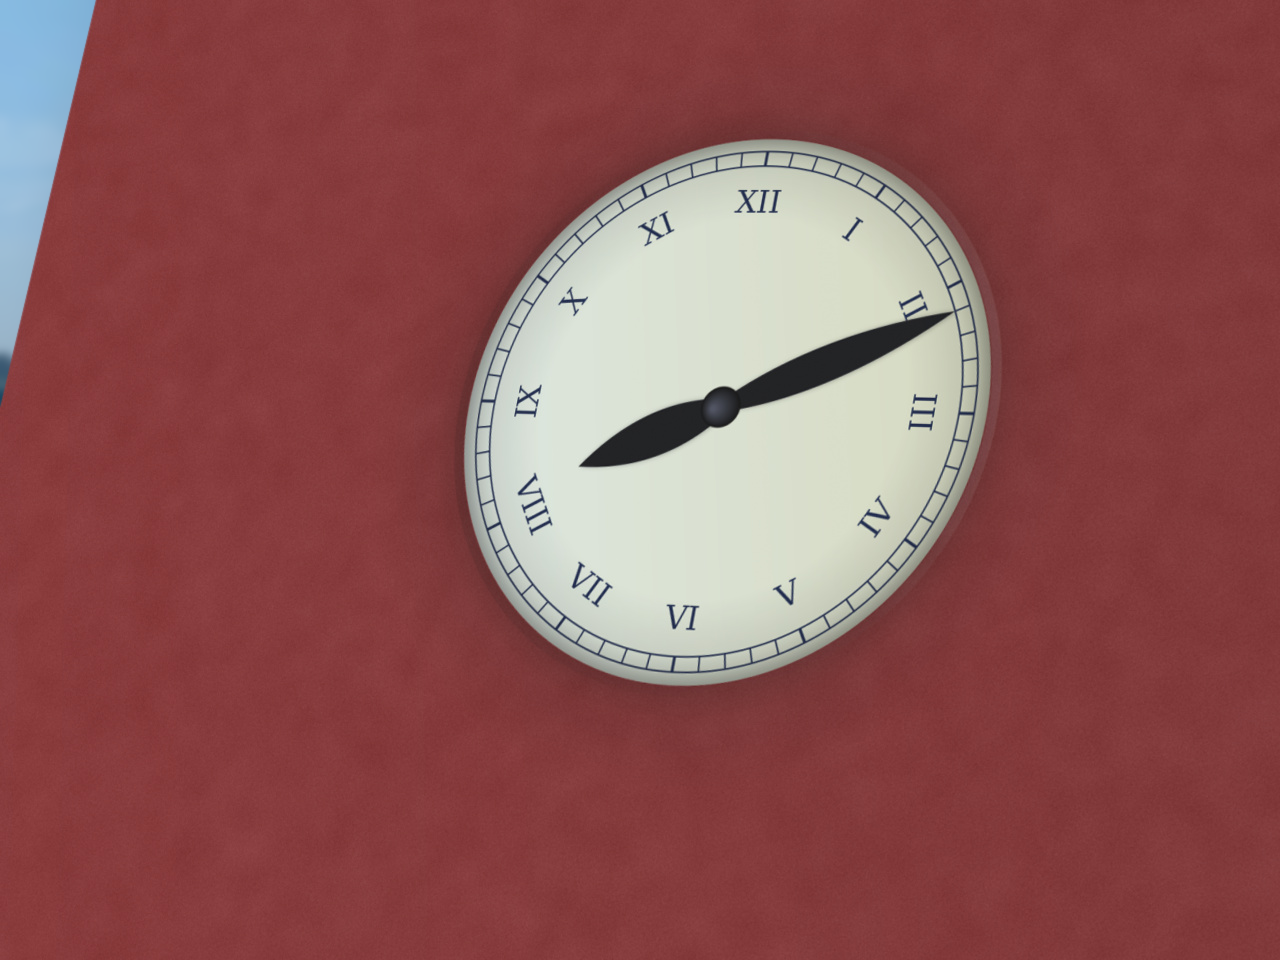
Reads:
8,11
